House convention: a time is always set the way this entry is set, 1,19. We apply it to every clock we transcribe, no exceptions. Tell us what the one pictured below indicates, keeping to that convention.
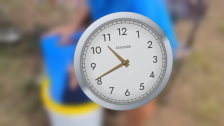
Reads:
10,41
